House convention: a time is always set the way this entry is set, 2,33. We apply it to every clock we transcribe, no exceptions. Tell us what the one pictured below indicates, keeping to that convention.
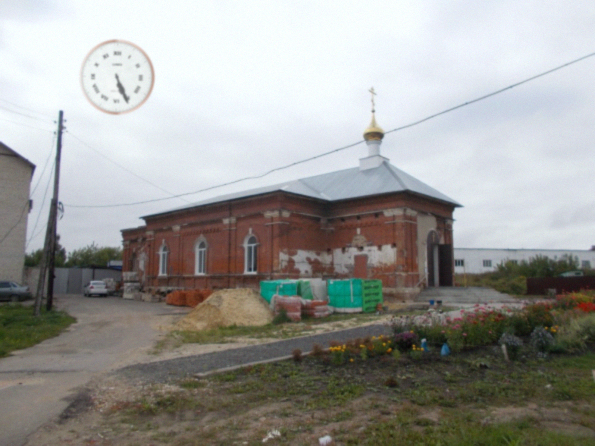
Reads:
5,26
